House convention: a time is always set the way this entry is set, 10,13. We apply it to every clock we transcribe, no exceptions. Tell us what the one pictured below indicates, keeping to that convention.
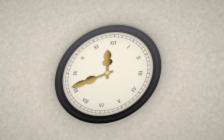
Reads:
11,41
